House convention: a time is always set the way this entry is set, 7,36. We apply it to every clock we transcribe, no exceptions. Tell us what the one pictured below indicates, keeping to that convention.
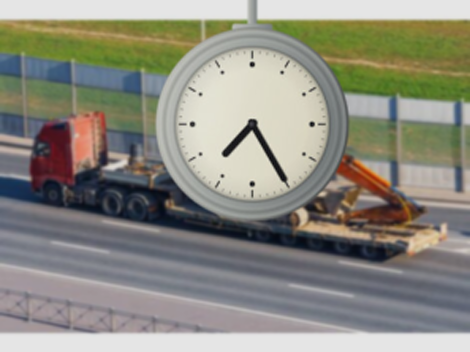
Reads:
7,25
